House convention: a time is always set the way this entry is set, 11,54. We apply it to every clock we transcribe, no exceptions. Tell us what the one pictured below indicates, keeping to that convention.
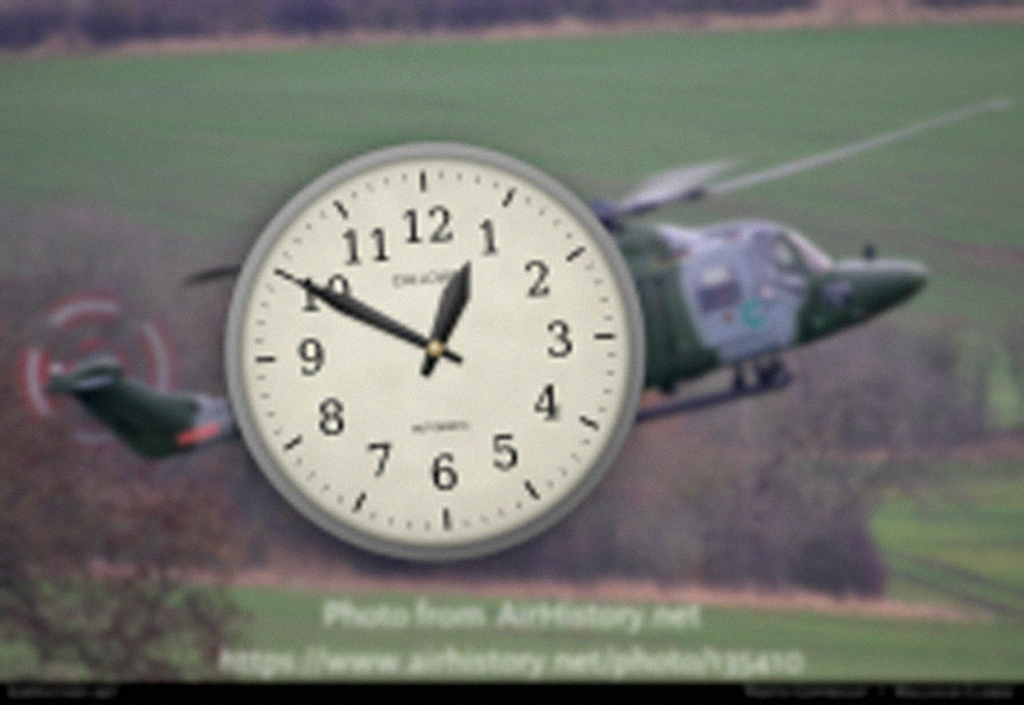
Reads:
12,50
